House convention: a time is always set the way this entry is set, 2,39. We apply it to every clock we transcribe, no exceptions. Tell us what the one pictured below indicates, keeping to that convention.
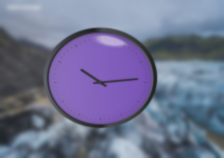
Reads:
10,14
